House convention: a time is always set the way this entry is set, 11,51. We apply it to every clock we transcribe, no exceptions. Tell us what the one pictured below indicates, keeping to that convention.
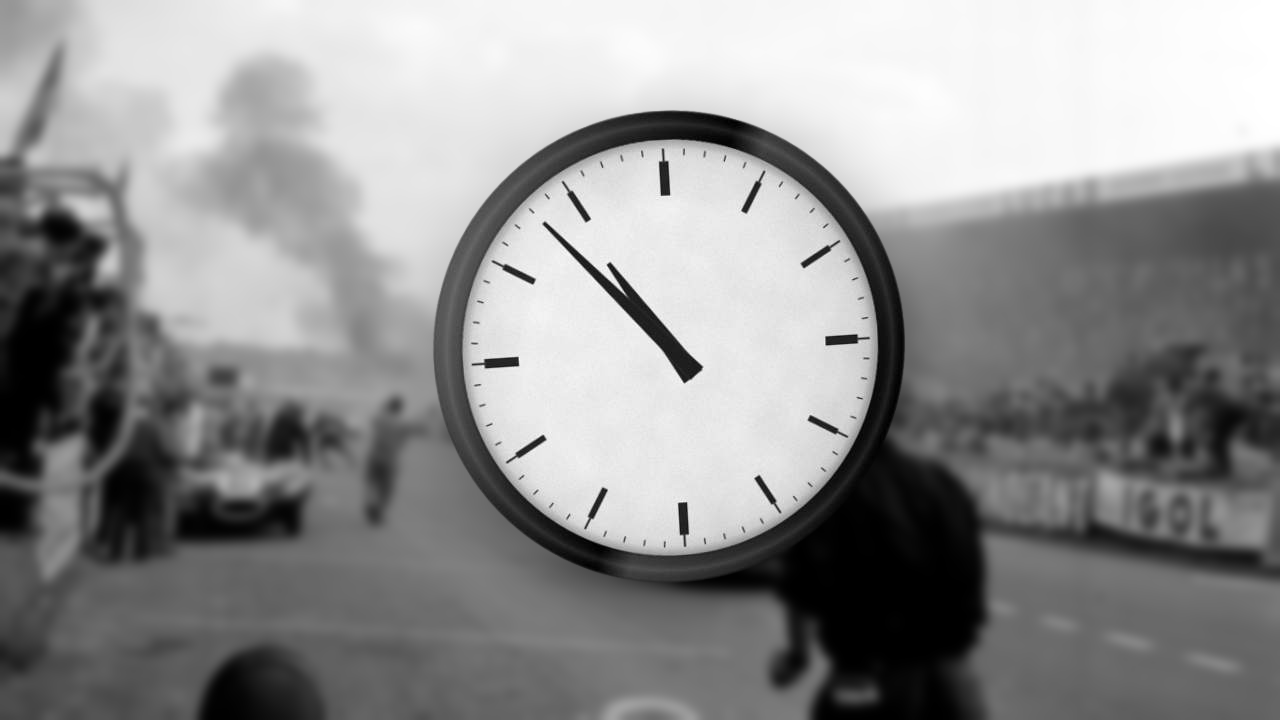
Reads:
10,53
